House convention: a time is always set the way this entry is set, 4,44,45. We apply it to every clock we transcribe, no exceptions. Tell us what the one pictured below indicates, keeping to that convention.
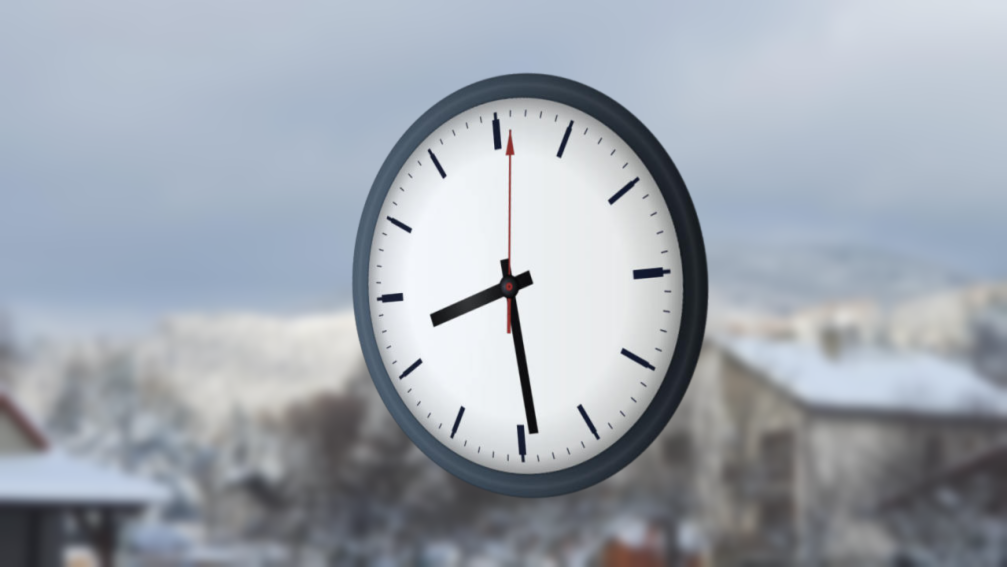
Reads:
8,29,01
